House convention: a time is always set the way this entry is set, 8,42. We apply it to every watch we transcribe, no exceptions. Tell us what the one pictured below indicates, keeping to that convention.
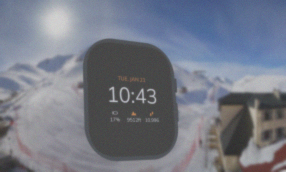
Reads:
10,43
